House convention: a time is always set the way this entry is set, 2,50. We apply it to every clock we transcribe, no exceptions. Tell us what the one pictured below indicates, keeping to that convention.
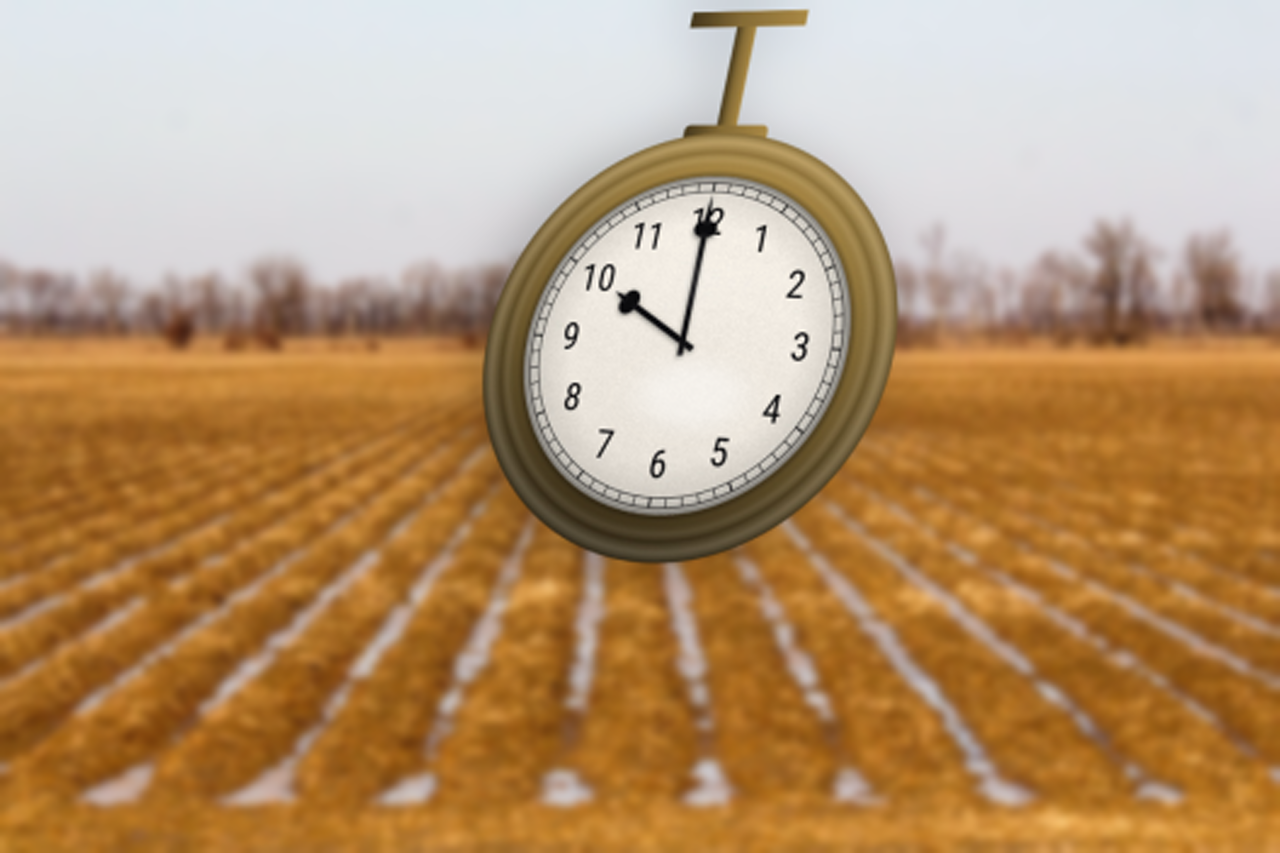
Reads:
10,00
